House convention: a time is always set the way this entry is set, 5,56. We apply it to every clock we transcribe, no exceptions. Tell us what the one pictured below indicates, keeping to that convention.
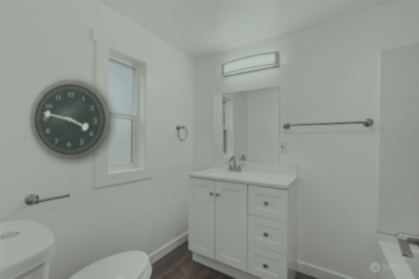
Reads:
3,47
